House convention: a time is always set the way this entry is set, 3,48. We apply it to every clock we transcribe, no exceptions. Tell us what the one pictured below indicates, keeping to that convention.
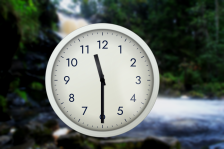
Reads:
11,30
